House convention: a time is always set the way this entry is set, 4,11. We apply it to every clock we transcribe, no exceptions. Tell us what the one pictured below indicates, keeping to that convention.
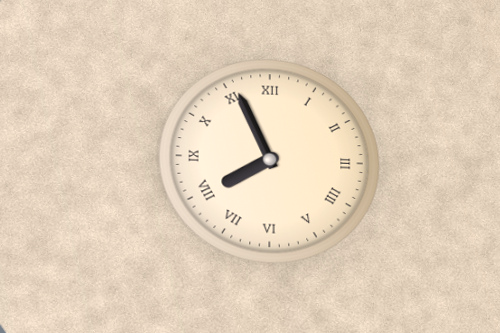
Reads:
7,56
